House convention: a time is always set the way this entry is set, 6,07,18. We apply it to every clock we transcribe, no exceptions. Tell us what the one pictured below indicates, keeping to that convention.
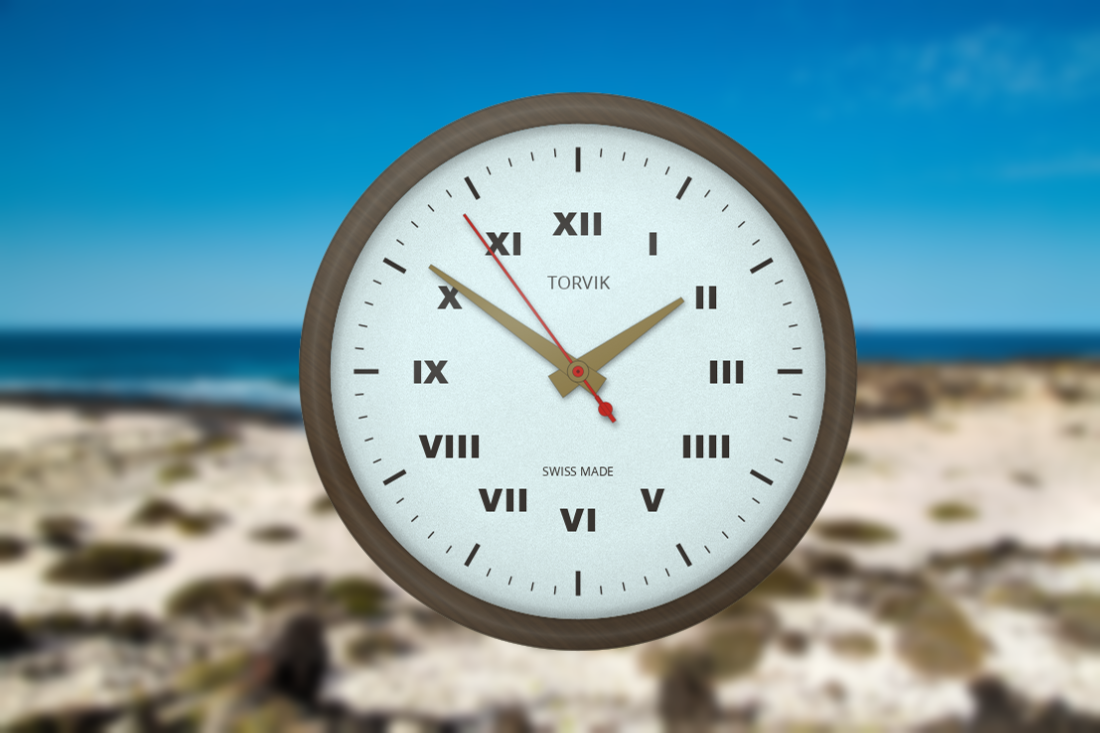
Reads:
1,50,54
